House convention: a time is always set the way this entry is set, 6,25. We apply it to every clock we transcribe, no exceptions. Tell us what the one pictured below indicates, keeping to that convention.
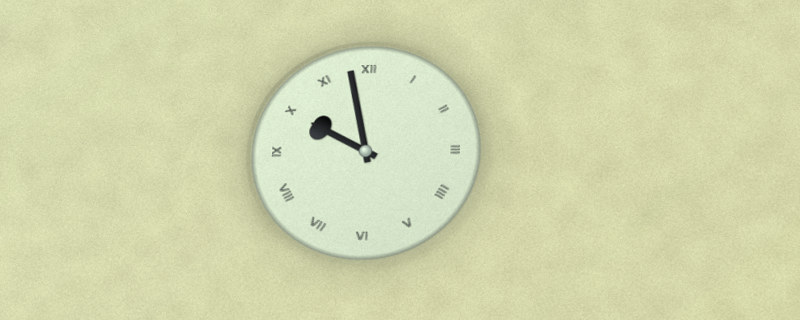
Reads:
9,58
